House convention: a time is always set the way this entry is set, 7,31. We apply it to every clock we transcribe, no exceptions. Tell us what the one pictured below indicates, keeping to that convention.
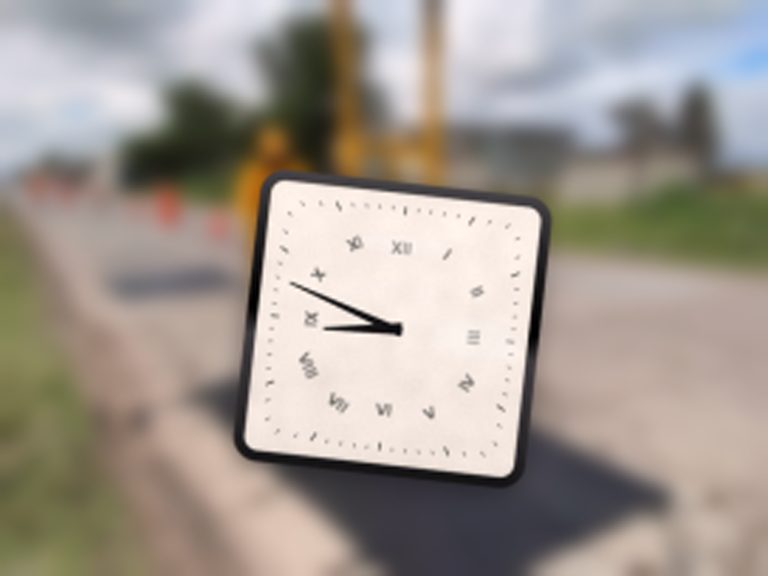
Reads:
8,48
